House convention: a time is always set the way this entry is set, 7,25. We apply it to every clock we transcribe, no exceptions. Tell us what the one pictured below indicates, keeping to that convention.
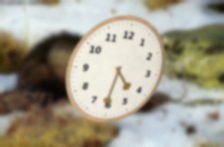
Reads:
4,31
